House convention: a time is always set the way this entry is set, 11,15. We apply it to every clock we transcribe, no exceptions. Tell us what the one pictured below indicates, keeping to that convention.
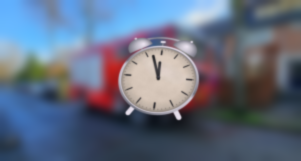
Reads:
11,57
